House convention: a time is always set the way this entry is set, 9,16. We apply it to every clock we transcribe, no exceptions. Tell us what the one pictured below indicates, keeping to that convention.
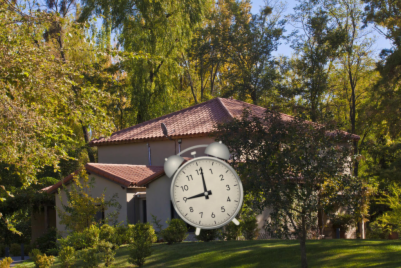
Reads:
9,01
